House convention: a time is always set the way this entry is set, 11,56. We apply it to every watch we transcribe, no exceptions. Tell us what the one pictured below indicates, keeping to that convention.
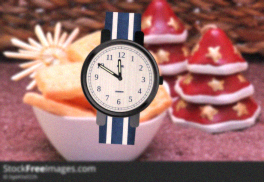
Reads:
11,50
